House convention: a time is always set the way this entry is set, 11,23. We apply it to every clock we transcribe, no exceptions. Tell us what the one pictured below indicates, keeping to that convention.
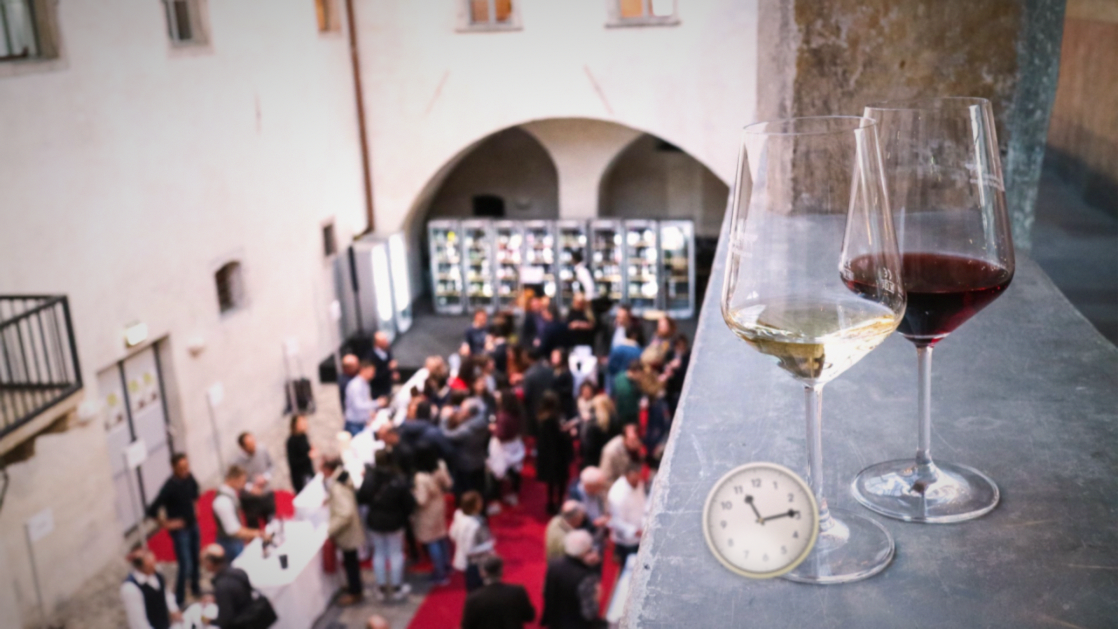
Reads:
11,14
